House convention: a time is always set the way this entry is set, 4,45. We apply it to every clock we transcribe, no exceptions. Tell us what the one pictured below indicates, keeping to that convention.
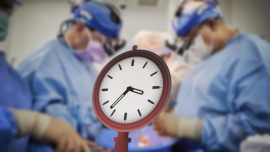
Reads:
3,37
